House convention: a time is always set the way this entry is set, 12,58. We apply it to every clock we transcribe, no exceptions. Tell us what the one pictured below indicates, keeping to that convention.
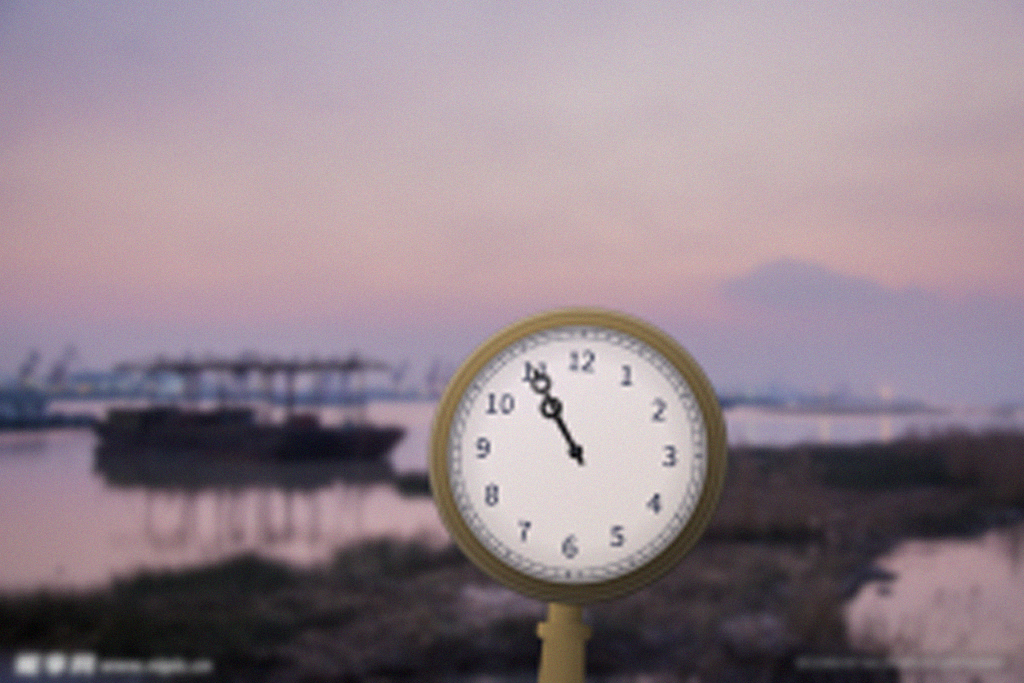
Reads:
10,55
